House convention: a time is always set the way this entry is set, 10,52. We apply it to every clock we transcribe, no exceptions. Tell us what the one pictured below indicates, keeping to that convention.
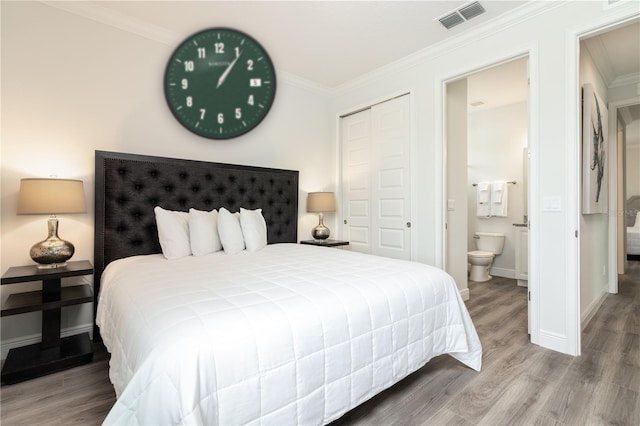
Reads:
1,06
